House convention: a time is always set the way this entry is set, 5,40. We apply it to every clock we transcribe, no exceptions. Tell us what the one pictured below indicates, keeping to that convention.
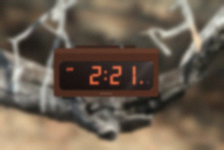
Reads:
2,21
